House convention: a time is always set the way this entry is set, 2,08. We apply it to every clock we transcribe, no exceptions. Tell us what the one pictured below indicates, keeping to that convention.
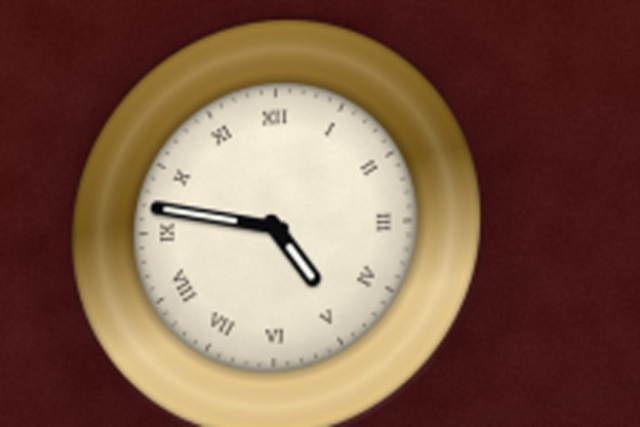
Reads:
4,47
